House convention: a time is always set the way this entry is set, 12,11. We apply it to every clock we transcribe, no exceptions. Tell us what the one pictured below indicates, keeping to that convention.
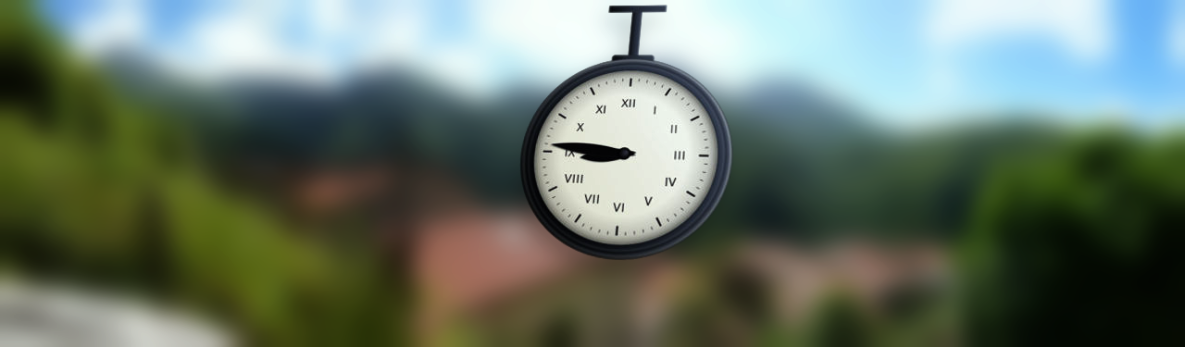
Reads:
8,46
